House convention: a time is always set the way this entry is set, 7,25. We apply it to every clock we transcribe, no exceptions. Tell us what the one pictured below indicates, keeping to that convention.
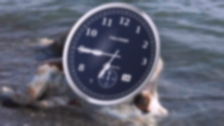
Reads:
6,45
